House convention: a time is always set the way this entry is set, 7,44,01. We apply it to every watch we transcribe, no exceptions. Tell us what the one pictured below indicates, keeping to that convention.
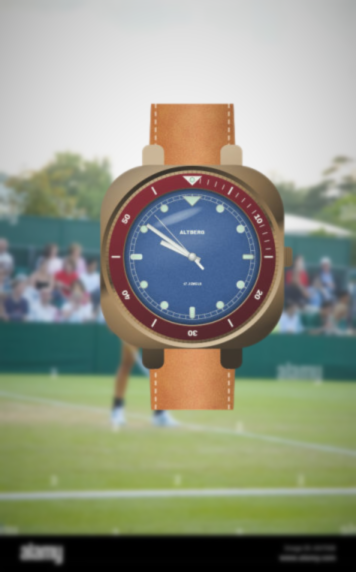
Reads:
9,50,53
